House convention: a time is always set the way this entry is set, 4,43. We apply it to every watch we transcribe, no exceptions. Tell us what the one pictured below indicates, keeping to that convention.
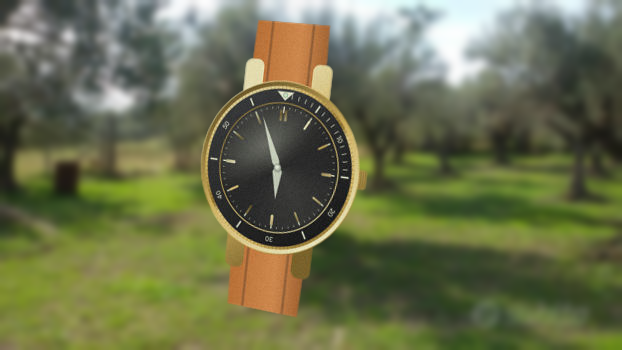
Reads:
5,56
